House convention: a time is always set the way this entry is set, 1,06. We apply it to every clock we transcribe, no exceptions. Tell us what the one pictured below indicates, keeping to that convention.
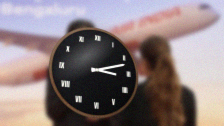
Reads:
3,12
